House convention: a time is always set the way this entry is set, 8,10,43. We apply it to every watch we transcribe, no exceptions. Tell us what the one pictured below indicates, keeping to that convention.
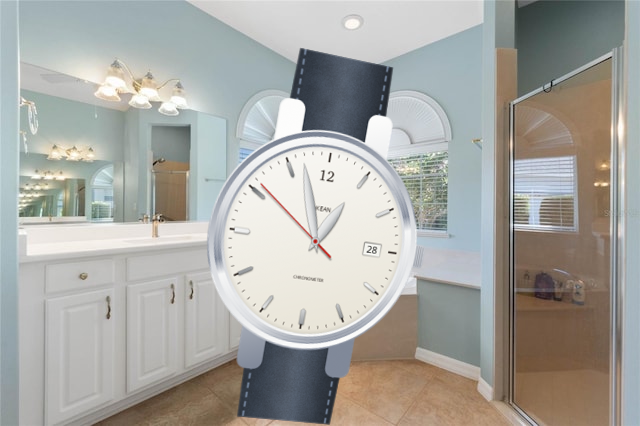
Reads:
12,56,51
